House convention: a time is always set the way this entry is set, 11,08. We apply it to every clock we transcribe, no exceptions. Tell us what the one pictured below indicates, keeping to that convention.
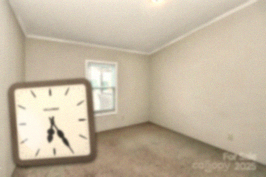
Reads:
6,25
